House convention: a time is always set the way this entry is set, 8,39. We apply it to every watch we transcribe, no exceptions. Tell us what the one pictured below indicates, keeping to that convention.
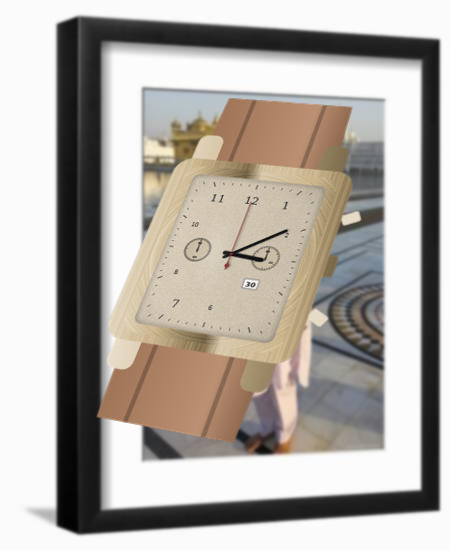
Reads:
3,09
